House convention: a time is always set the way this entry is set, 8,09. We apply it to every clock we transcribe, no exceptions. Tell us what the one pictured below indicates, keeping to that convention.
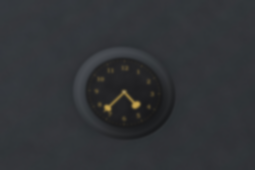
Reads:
4,37
